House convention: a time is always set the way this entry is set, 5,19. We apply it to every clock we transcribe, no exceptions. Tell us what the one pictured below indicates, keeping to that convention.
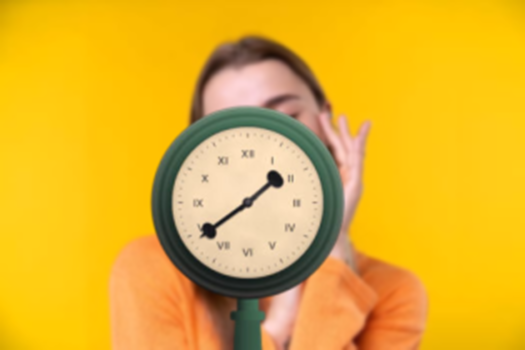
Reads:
1,39
